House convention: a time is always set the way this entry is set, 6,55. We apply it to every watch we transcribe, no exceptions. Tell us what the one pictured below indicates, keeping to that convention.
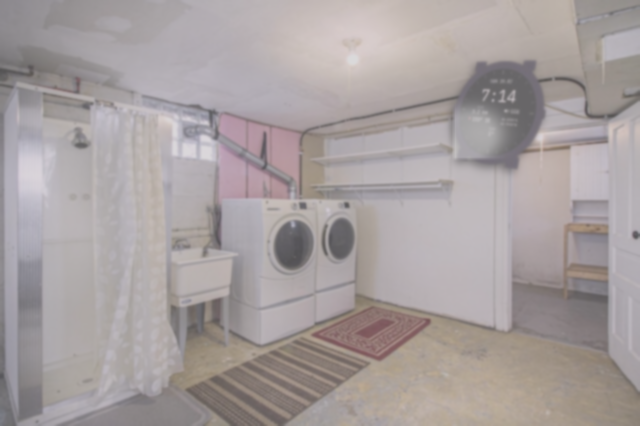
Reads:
7,14
